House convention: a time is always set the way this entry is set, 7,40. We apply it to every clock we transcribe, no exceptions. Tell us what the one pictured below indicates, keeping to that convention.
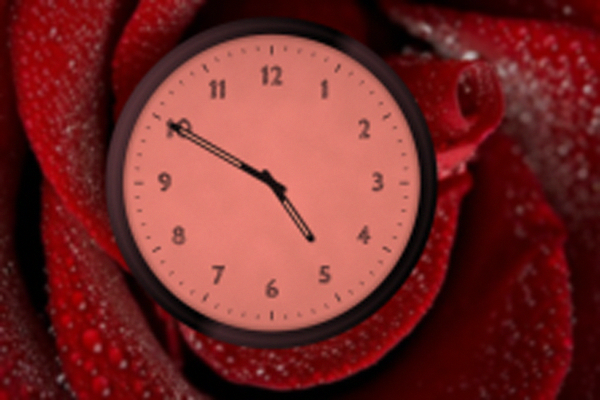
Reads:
4,50
